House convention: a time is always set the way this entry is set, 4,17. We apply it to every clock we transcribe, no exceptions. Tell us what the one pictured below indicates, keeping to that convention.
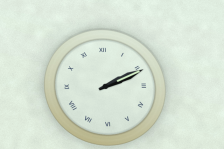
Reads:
2,11
